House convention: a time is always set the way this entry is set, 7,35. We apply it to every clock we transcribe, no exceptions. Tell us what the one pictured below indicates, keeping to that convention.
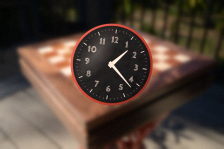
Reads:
1,22
